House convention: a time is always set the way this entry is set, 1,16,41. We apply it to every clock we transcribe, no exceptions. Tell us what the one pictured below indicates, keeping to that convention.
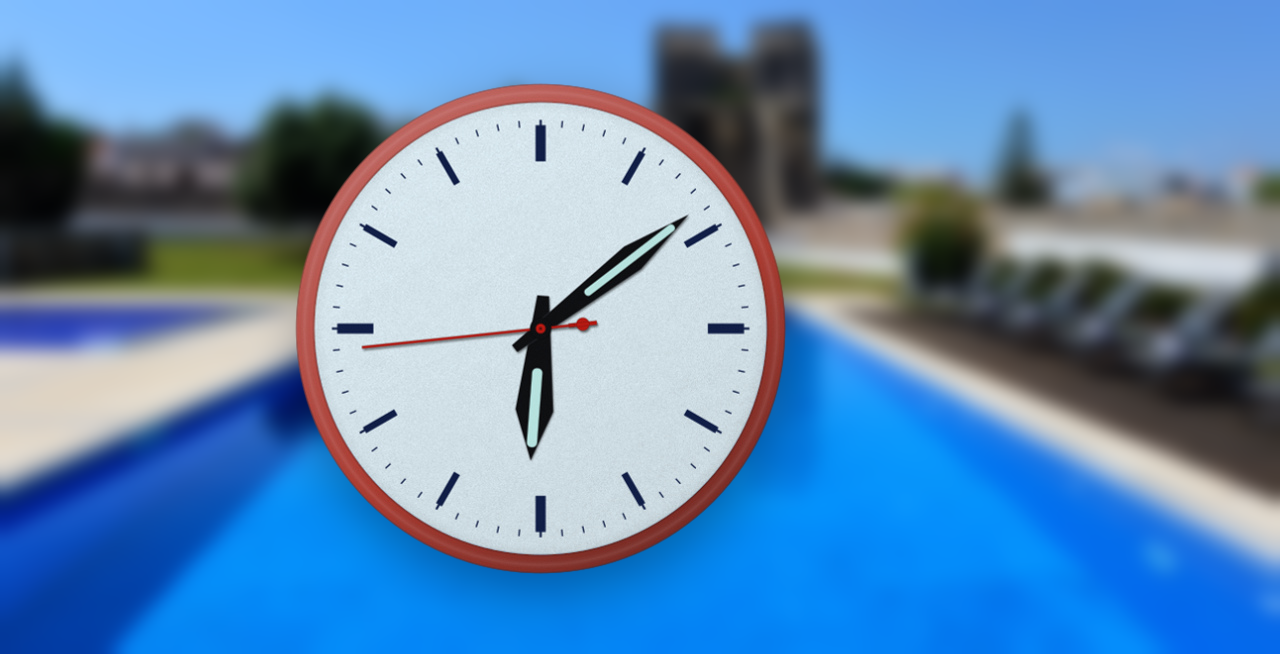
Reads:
6,08,44
